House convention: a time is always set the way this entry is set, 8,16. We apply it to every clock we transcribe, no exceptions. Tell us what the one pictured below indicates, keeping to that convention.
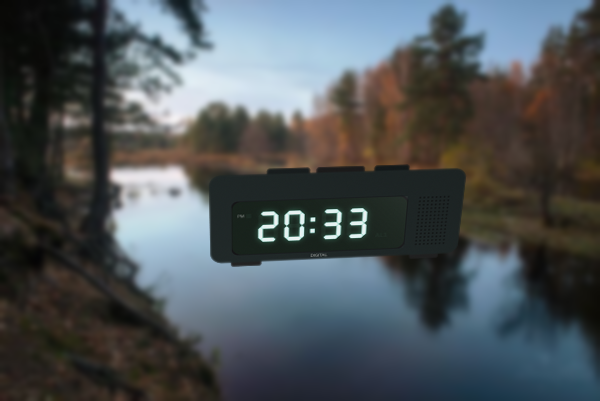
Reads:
20,33
